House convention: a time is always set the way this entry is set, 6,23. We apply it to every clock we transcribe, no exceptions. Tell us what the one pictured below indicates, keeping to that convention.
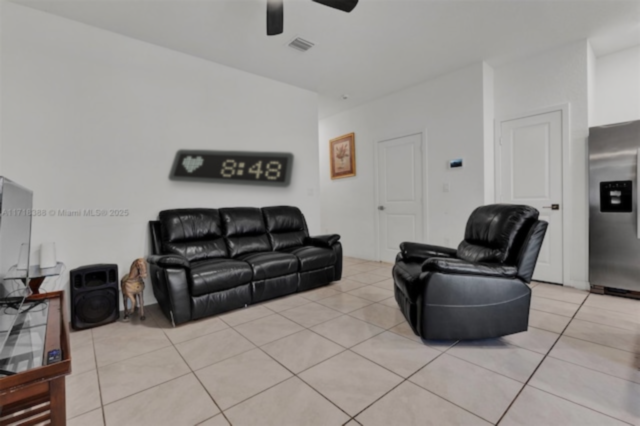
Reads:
8,48
